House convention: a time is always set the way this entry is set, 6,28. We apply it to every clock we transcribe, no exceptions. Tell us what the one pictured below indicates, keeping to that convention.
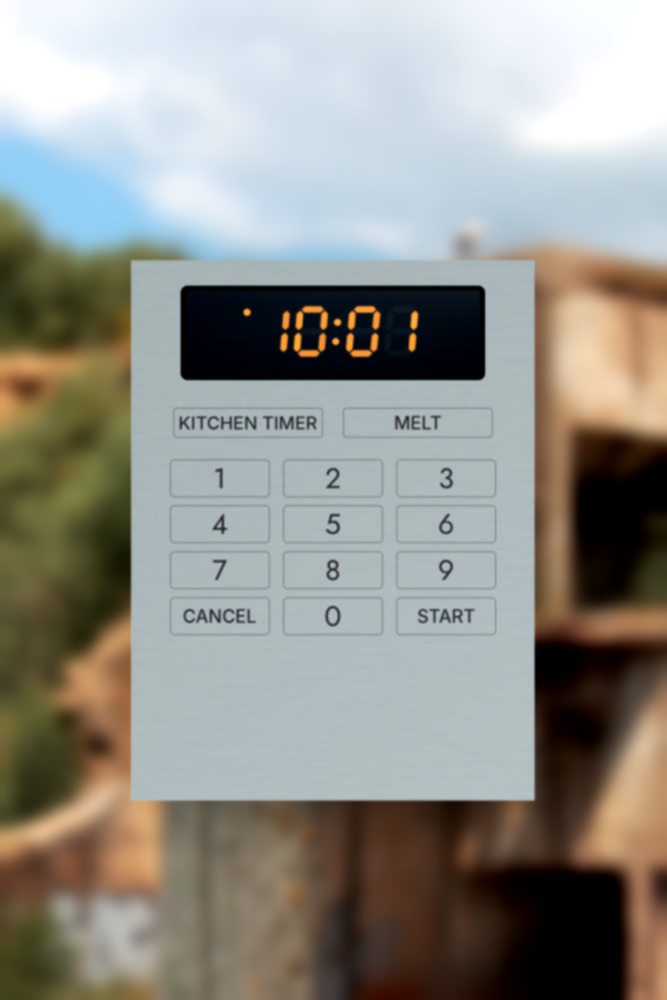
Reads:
10,01
